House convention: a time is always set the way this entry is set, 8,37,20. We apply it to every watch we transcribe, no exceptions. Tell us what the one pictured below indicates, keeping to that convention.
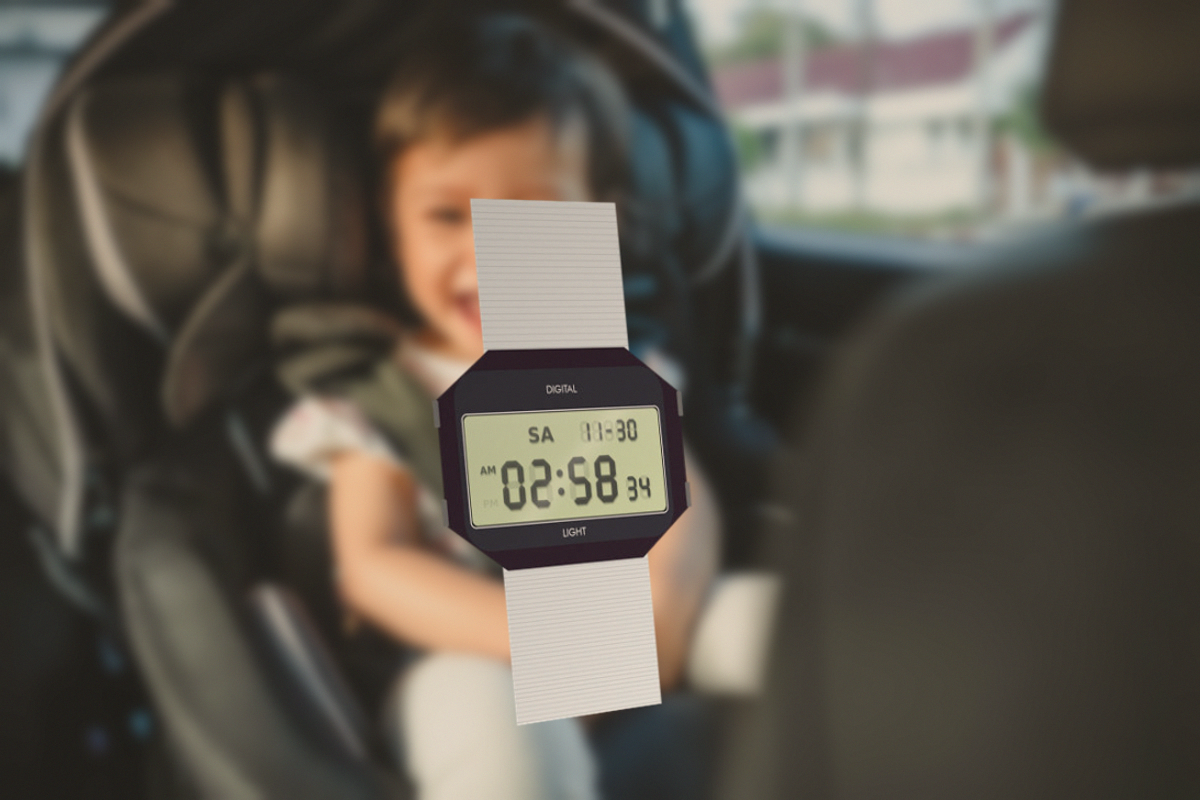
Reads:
2,58,34
